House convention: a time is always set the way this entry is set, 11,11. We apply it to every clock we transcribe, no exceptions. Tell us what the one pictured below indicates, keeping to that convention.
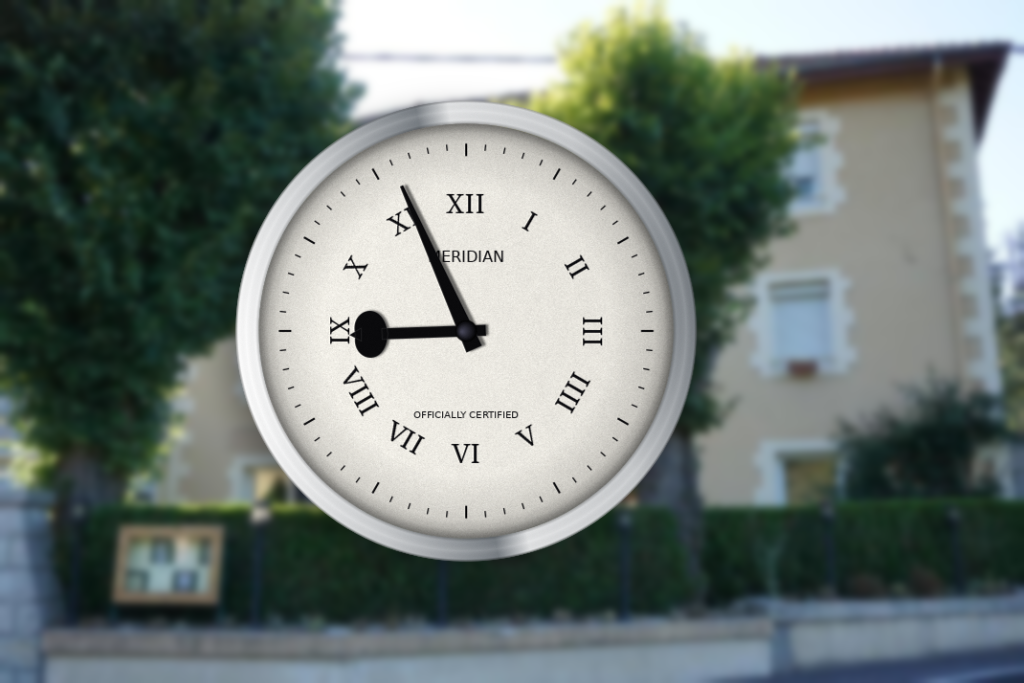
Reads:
8,56
